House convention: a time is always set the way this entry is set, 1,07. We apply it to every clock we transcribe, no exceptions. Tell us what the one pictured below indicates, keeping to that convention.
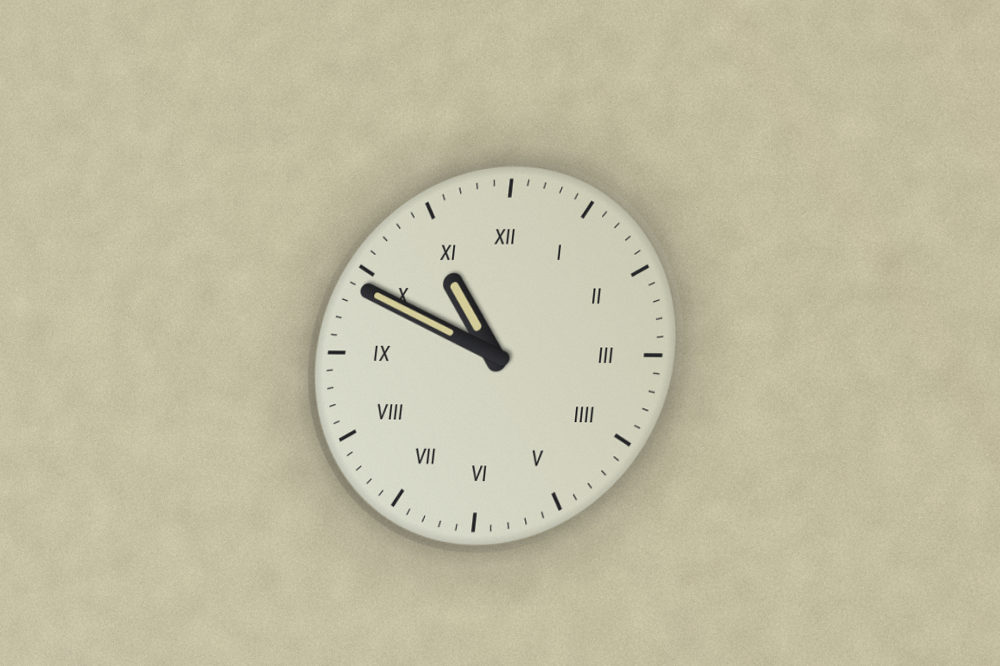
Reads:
10,49
